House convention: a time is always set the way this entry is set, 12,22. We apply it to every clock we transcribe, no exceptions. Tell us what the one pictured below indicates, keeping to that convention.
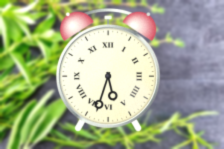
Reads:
5,33
